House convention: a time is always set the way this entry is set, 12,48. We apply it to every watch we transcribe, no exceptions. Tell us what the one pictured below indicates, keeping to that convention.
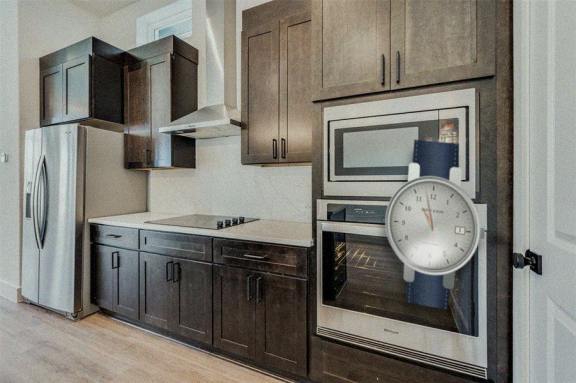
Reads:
10,58
